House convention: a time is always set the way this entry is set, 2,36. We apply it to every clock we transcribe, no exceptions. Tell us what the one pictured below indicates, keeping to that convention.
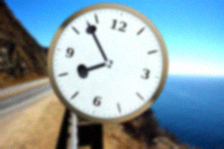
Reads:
7,53
